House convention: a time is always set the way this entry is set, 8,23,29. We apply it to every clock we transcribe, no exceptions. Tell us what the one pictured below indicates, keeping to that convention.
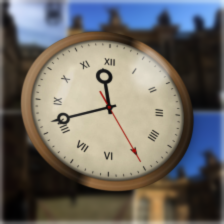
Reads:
11,41,25
